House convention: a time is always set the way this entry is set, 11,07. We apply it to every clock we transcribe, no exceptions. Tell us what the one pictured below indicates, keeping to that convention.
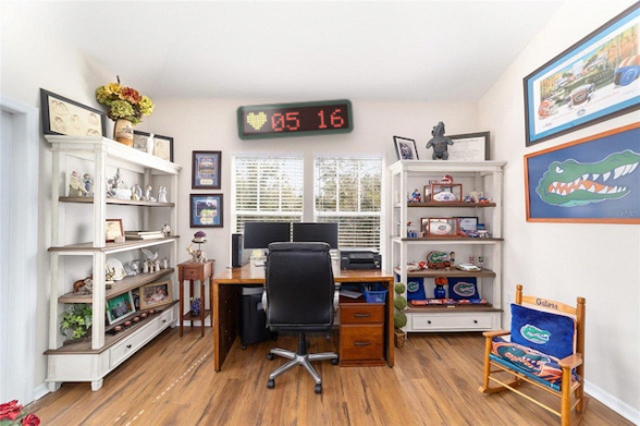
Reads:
5,16
